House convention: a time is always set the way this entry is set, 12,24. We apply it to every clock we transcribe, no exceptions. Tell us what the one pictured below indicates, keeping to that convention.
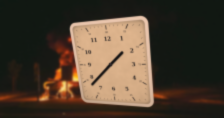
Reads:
1,38
